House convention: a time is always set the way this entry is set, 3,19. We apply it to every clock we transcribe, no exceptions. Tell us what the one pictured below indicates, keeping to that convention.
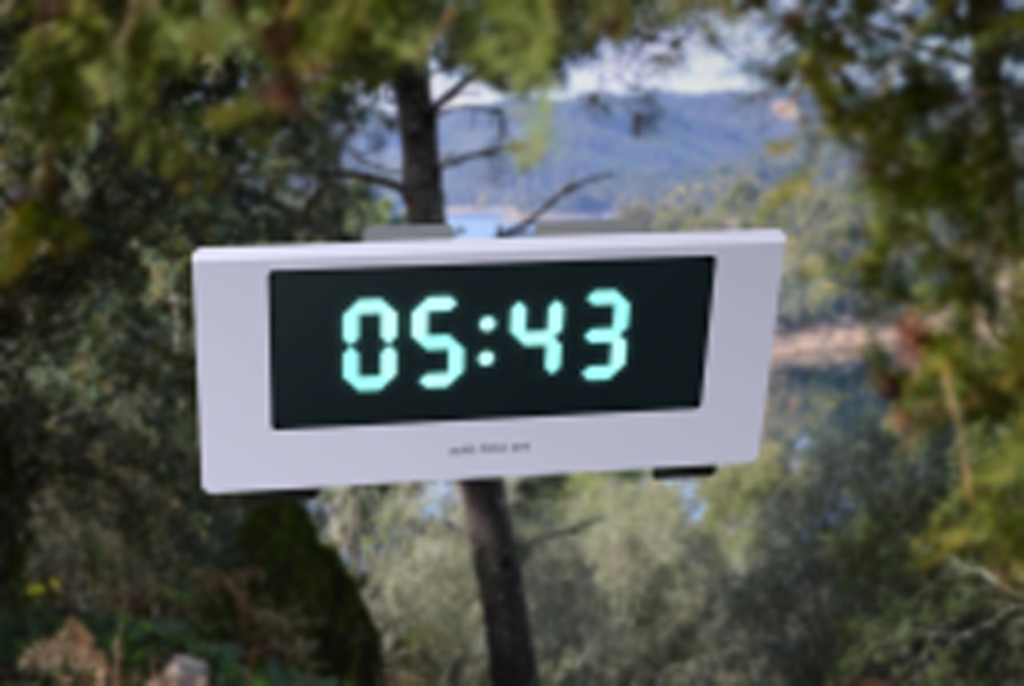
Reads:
5,43
